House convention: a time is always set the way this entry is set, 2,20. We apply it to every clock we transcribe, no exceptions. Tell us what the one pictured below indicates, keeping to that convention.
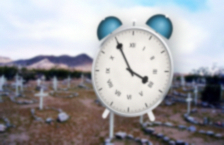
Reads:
3,55
